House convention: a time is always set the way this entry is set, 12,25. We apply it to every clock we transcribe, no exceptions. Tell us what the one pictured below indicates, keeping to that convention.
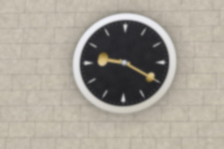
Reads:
9,20
